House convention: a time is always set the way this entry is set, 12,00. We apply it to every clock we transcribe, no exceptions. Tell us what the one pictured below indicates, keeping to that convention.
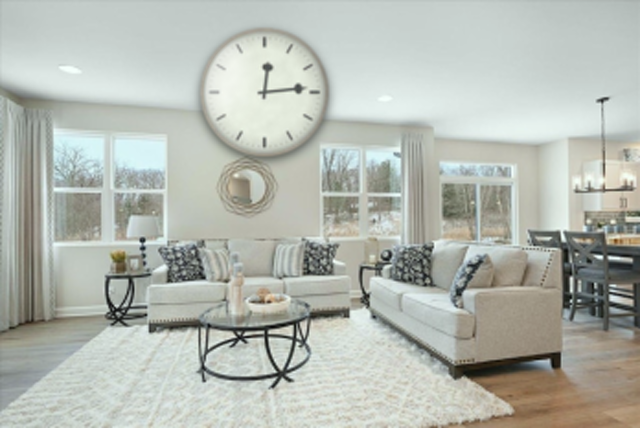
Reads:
12,14
